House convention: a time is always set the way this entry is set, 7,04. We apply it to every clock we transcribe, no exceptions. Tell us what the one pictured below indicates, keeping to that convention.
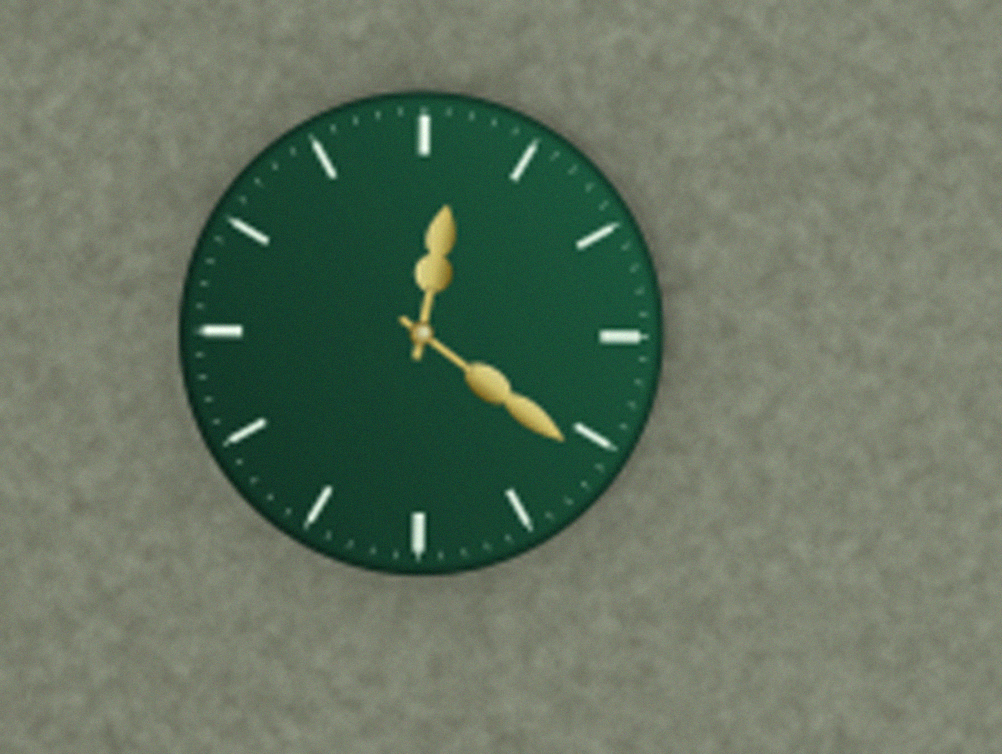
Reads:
12,21
